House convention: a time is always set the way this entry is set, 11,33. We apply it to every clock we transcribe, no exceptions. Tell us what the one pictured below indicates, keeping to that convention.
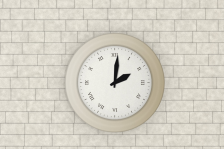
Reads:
2,01
